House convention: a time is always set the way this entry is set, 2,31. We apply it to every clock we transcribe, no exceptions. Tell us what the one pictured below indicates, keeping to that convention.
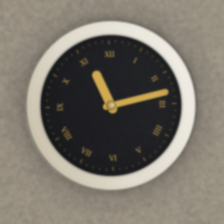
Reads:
11,13
